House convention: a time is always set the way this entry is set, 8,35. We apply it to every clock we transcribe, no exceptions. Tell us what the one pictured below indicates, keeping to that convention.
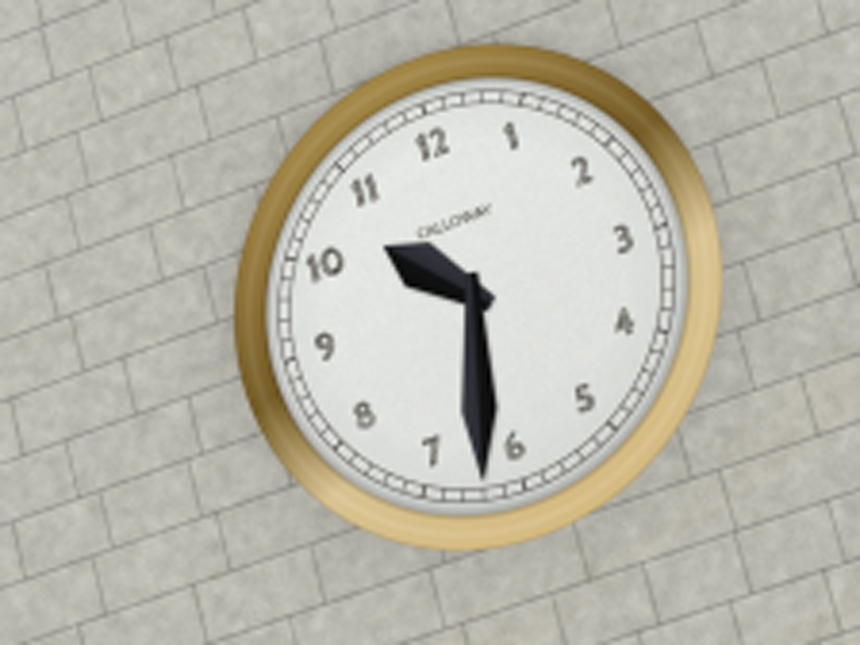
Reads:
10,32
